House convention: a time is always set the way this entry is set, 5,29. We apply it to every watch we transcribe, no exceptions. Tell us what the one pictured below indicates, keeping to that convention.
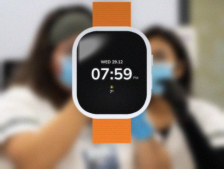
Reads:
7,59
